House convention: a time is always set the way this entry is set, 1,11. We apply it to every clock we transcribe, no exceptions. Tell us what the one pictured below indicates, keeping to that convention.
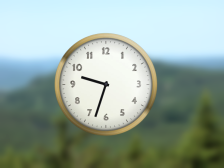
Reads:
9,33
